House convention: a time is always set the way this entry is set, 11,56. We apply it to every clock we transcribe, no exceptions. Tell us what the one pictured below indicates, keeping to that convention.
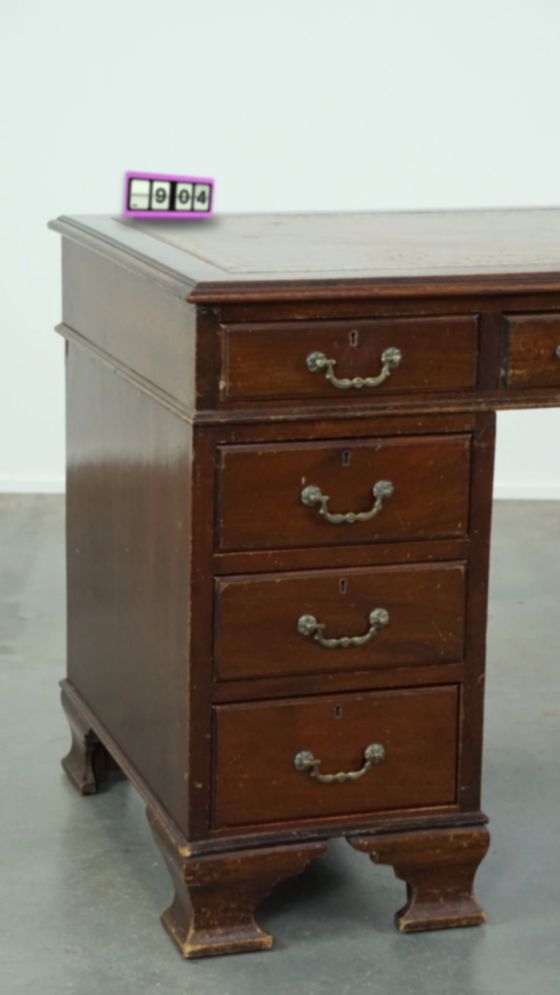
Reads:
9,04
